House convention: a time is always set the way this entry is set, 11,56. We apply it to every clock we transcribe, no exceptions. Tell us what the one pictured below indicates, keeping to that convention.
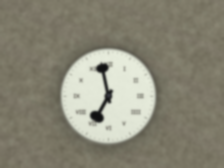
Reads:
6,58
